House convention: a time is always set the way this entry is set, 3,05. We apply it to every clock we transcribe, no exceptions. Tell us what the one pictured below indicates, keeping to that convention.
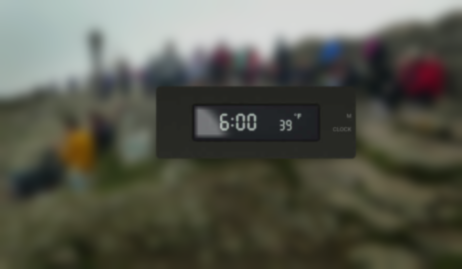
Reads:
6,00
